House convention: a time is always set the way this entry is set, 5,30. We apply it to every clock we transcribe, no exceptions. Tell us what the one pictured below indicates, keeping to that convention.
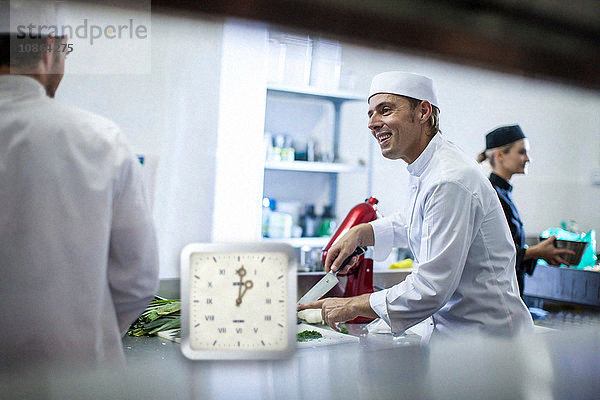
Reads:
1,01
